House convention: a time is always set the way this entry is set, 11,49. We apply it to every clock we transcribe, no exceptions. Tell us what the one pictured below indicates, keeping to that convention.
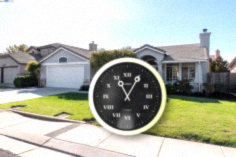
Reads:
11,05
